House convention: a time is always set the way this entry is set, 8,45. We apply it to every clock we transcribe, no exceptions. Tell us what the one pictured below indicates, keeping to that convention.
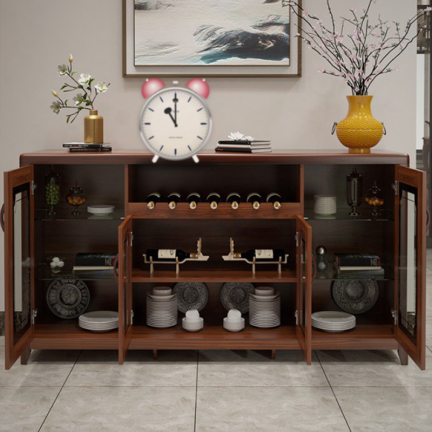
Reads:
11,00
